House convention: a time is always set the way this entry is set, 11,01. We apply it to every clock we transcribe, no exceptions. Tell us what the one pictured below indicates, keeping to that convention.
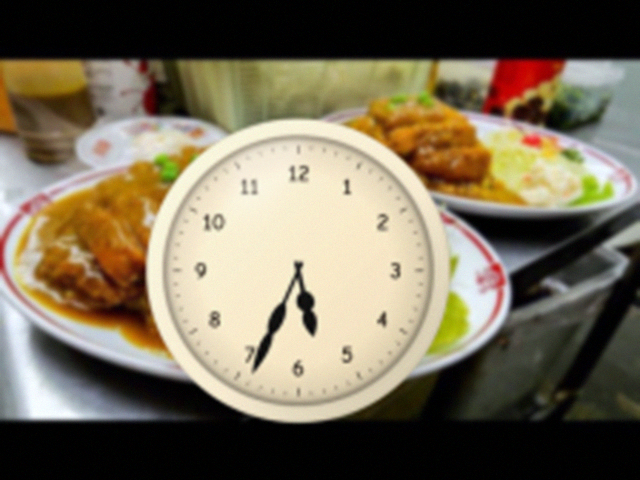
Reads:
5,34
